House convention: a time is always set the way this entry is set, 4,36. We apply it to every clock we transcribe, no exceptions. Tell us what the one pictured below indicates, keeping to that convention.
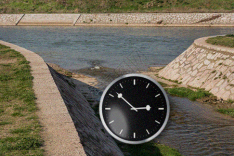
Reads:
2,52
